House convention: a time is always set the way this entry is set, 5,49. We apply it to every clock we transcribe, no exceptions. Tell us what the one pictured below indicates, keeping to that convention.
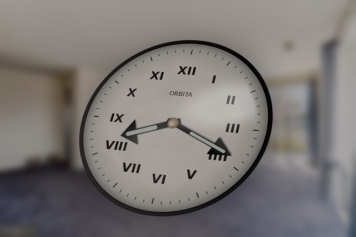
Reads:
8,19
